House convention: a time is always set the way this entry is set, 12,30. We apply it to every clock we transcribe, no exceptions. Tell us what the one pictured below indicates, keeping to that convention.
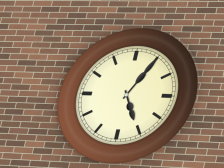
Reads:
5,05
